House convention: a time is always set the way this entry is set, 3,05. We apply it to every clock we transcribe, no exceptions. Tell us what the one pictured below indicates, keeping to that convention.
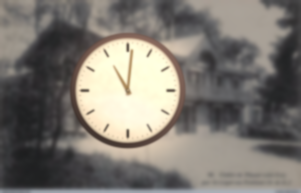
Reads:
11,01
